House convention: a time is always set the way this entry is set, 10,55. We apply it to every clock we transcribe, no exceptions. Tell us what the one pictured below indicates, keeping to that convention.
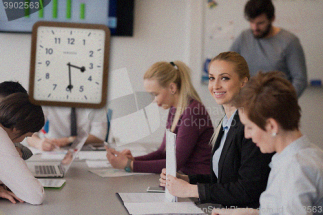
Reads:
3,29
